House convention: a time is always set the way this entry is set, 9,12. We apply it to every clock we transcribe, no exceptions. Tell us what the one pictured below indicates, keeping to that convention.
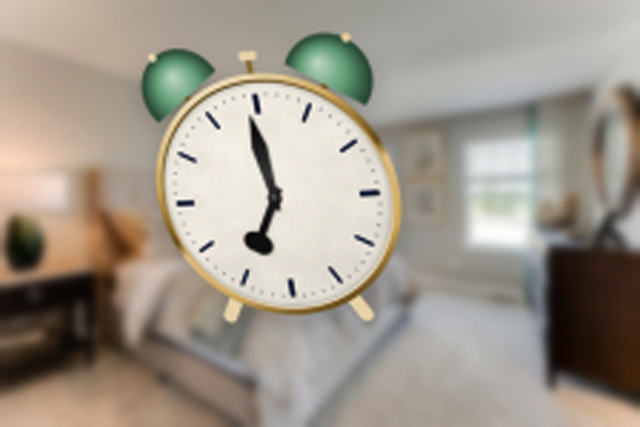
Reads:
6,59
